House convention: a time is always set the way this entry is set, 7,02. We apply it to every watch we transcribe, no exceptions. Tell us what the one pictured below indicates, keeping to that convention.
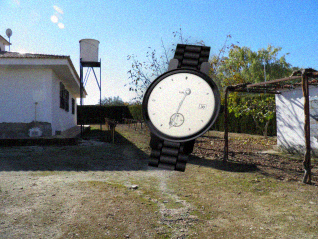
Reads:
12,32
